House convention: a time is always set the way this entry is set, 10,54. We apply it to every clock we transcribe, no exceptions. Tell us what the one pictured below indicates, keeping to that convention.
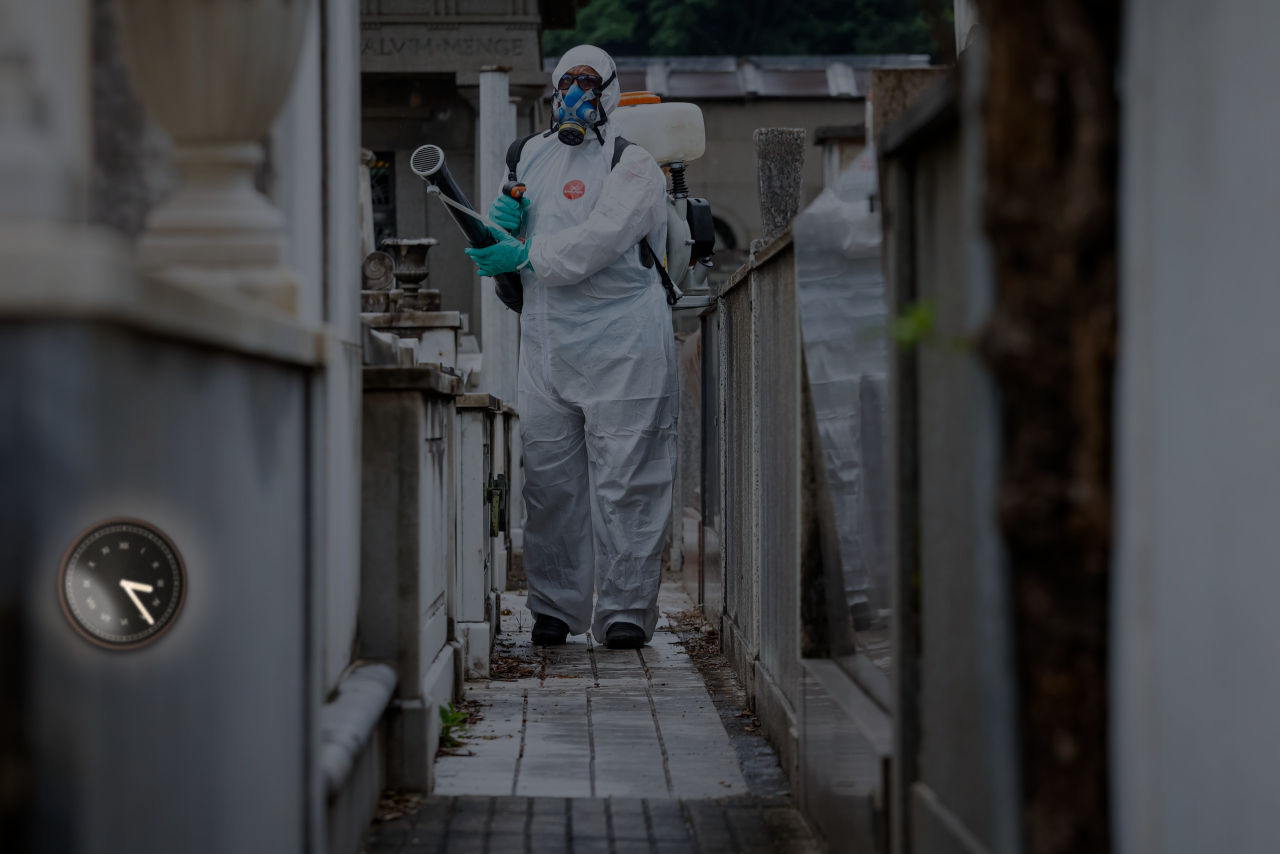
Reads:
3,24
